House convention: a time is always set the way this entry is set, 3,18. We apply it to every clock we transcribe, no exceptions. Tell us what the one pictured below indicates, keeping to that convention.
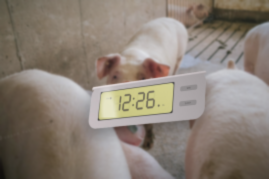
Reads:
12,26
